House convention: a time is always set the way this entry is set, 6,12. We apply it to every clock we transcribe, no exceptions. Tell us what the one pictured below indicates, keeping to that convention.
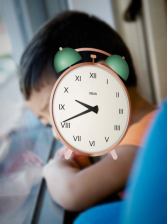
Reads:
9,41
